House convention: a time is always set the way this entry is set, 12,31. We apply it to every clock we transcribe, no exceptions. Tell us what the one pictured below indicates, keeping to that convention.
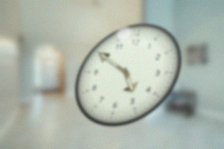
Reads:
4,50
